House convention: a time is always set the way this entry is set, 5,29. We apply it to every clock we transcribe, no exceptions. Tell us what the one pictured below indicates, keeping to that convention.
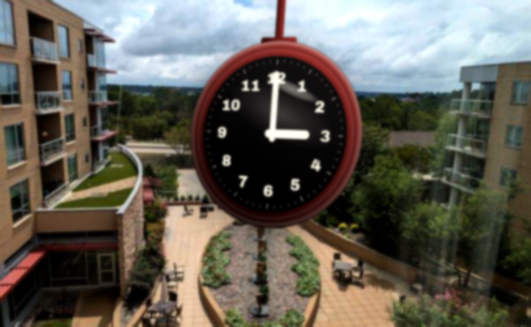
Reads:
3,00
